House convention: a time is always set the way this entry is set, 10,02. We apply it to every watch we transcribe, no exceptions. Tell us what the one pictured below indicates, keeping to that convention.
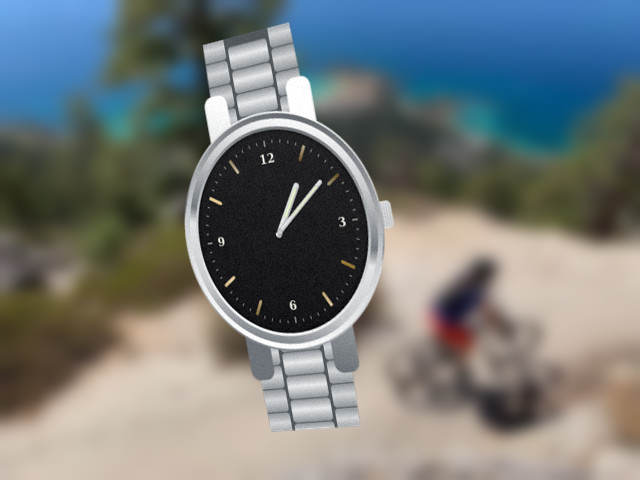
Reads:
1,09
